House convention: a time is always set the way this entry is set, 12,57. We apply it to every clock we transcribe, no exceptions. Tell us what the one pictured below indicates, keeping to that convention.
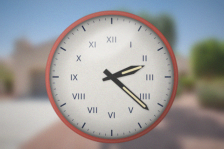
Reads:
2,22
